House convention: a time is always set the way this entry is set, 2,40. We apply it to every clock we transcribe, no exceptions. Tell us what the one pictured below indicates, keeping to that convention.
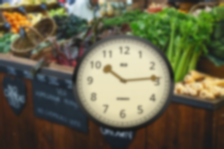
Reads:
10,14
